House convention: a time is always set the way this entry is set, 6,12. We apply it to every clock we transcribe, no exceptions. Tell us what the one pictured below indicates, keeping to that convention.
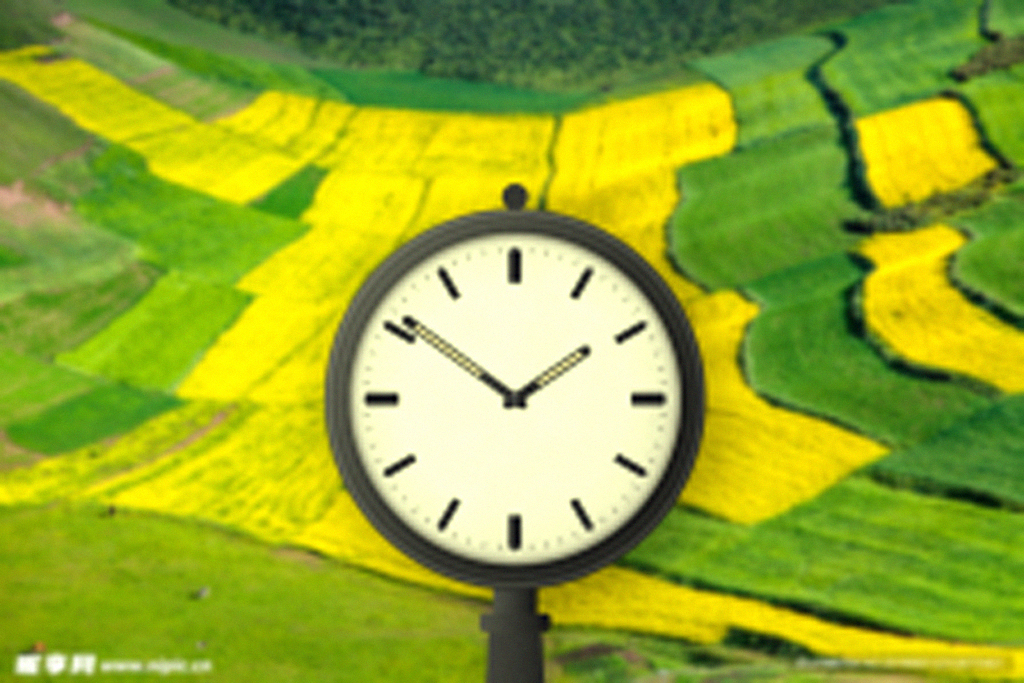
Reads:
1,51
